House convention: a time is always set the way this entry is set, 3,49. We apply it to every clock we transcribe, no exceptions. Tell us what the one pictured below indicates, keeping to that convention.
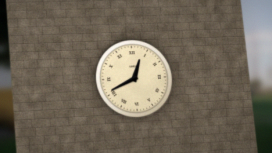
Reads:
12,41
